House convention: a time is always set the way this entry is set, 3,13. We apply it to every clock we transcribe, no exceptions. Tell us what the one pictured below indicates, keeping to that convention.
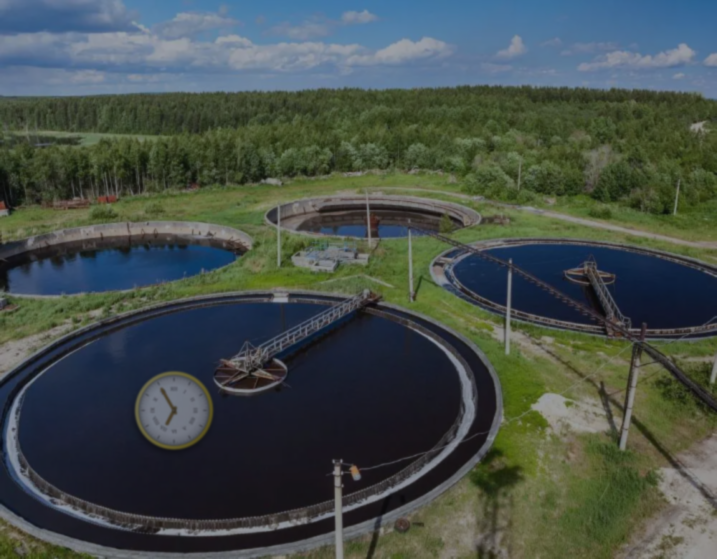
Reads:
6,55
